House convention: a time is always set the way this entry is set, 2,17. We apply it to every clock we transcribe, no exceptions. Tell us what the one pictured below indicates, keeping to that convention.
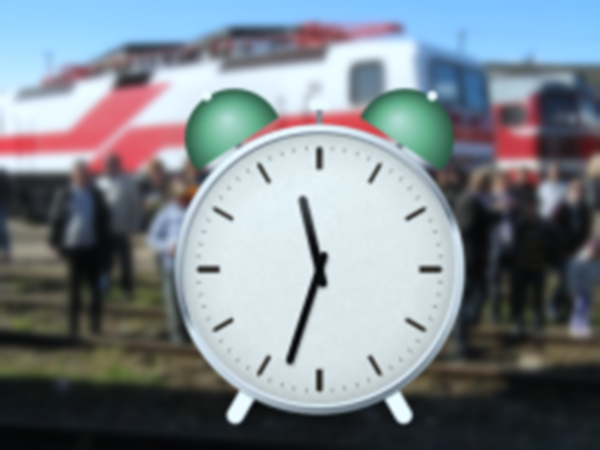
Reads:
11,33
